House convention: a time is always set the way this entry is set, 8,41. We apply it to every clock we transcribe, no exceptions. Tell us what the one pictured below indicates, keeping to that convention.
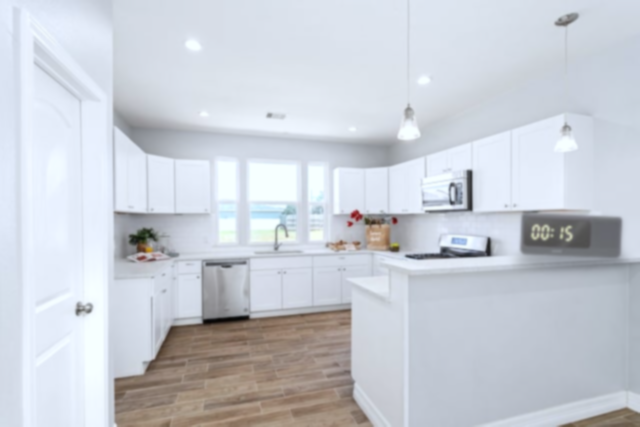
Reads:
0,15
